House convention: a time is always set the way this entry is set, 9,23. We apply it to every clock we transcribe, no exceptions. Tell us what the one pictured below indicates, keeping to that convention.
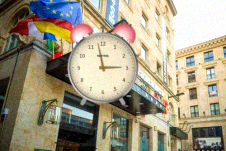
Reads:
2,58
